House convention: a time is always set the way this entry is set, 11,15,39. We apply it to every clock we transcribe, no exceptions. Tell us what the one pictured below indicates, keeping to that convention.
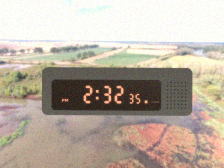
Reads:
2,32,35
